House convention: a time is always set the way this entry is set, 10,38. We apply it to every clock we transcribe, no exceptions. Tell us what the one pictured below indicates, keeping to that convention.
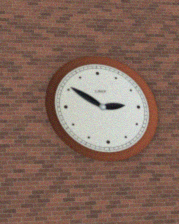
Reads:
2,51
